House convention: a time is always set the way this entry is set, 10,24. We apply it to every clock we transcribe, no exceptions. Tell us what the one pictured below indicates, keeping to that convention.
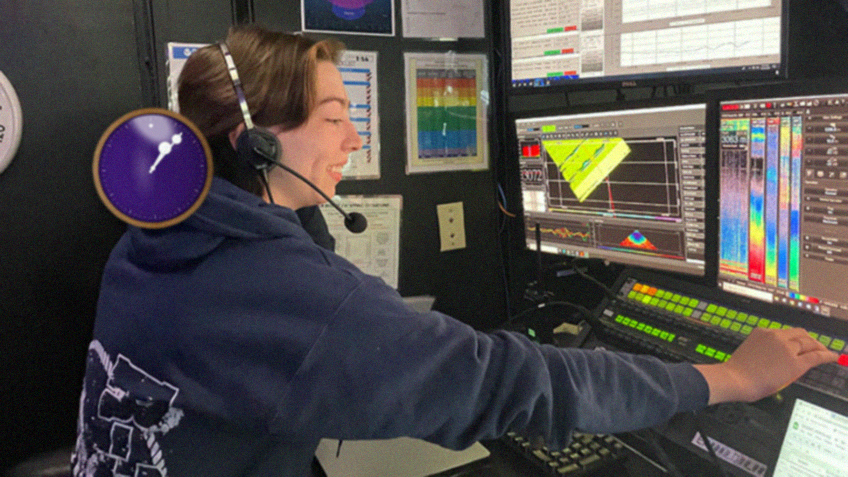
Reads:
1,07
